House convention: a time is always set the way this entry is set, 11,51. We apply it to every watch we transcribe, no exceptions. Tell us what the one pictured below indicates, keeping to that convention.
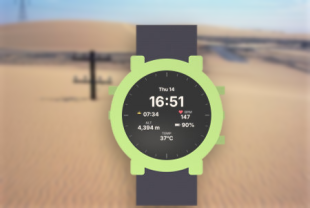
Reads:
16,51
